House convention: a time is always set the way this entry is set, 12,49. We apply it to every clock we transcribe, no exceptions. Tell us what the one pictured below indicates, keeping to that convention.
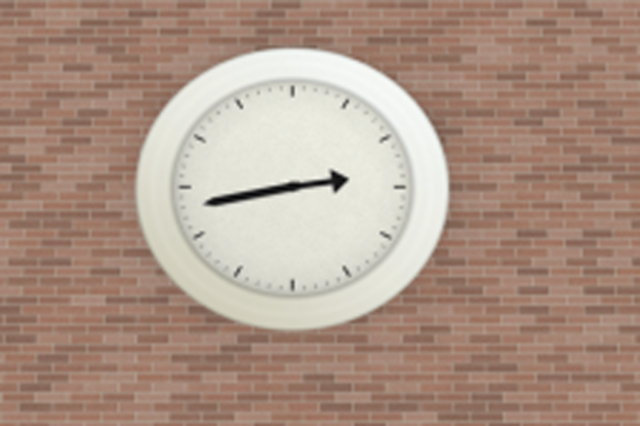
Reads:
2,43
